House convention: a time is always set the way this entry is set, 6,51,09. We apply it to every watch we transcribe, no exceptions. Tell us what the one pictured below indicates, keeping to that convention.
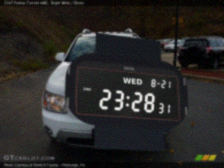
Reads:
23,28,31
